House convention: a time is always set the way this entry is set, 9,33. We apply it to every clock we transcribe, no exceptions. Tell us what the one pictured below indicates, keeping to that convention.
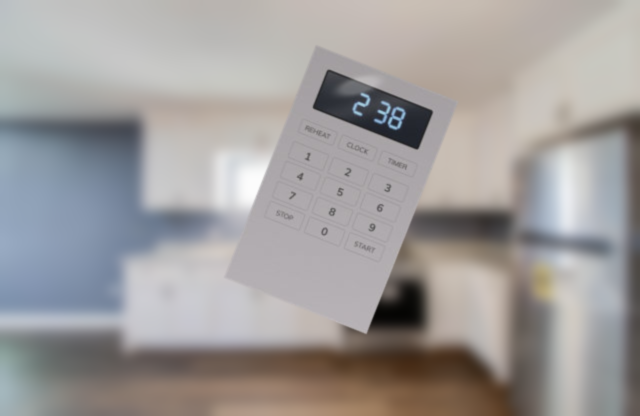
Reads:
2,38
